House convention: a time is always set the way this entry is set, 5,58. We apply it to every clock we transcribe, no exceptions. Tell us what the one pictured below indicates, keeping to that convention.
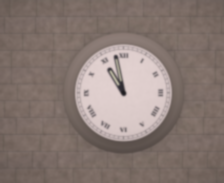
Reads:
10,58
